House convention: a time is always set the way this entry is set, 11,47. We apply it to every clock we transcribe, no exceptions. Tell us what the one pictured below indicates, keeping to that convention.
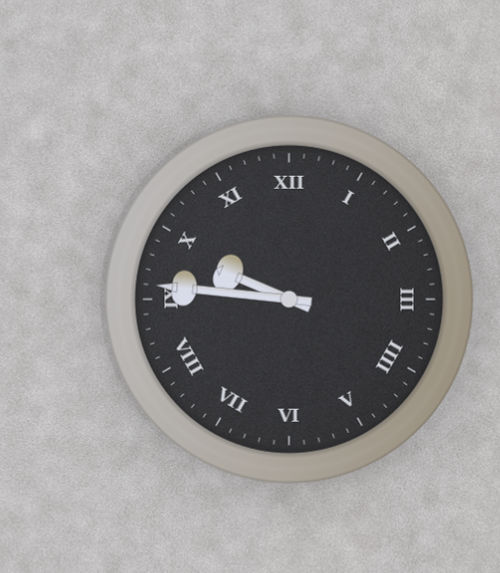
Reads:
9,46
